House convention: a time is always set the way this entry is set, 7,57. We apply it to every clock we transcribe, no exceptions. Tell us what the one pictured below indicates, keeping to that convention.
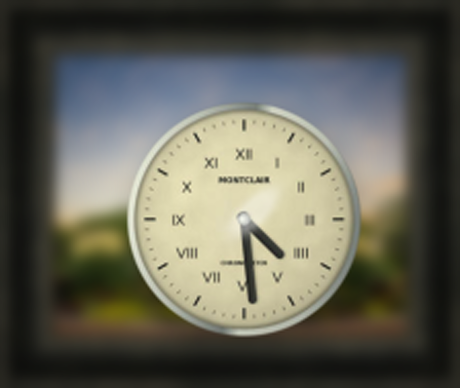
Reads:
4,29
